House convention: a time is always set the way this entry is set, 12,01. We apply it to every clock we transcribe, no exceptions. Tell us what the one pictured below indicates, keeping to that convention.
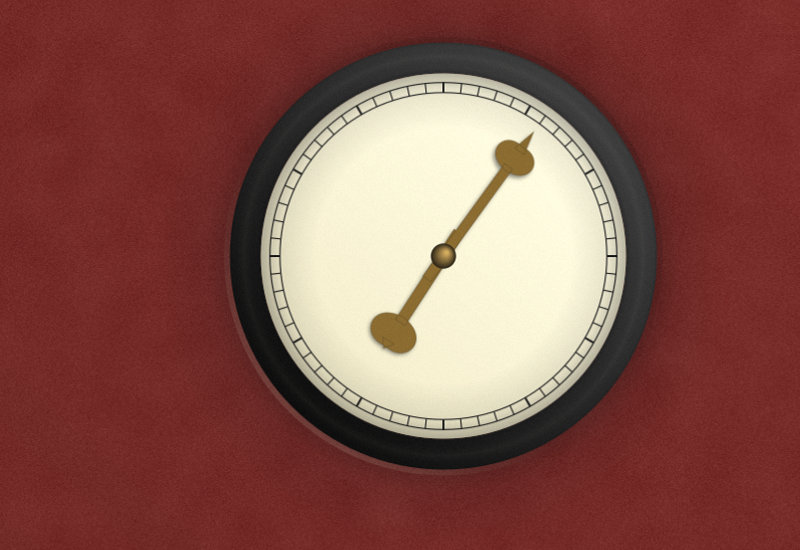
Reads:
7,06
